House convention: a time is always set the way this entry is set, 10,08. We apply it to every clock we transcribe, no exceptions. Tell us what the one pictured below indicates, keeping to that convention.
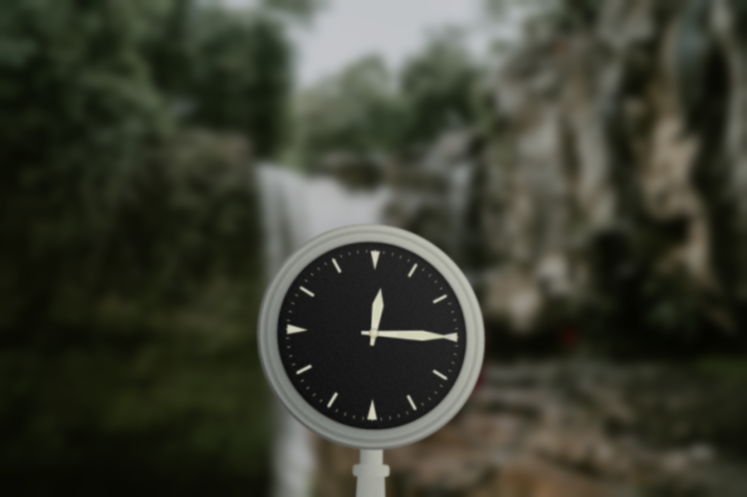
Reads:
12,15
